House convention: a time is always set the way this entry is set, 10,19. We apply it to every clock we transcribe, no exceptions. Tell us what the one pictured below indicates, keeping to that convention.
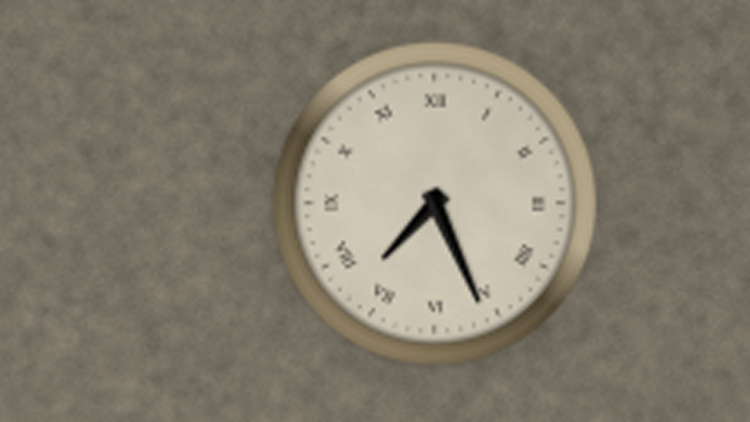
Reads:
7,26
